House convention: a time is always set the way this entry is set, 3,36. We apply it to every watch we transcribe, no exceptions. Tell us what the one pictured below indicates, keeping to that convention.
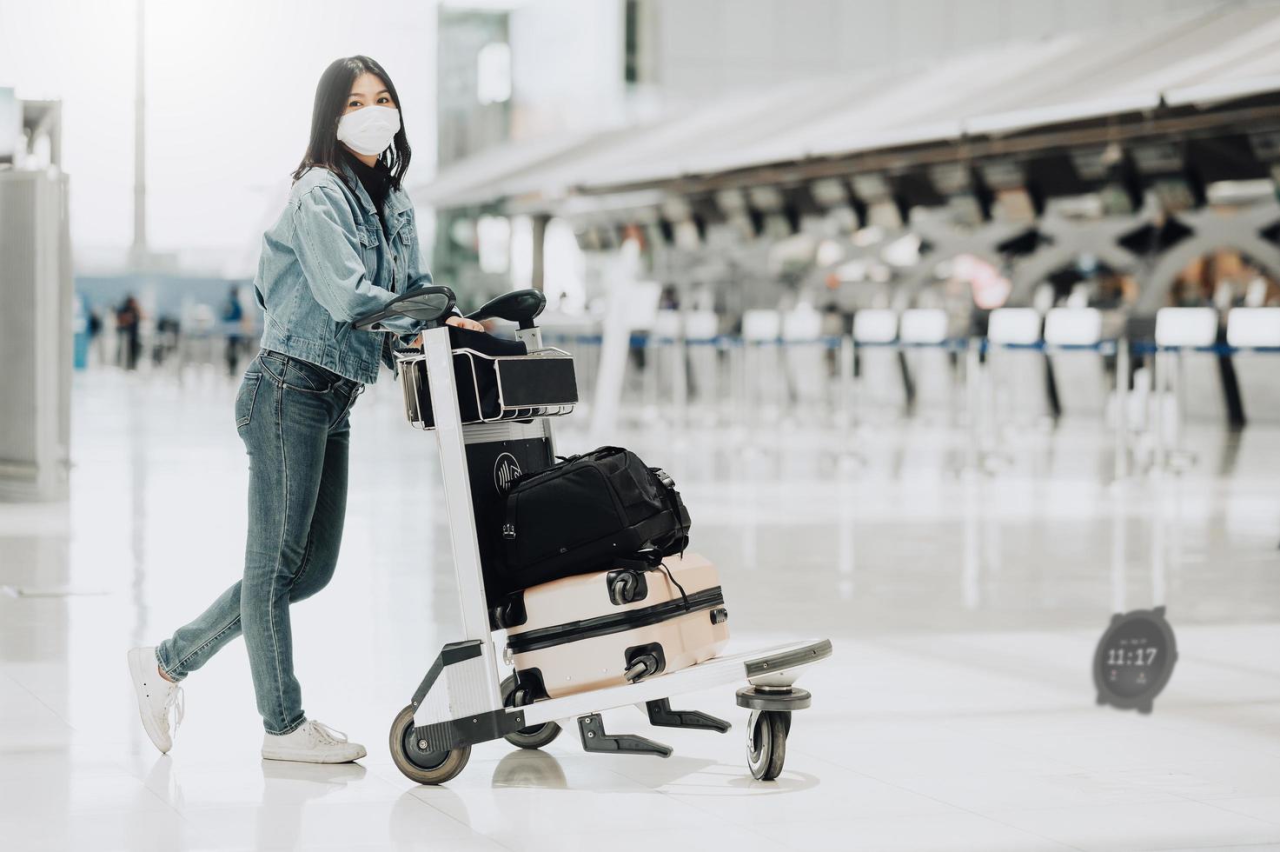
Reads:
11,17
